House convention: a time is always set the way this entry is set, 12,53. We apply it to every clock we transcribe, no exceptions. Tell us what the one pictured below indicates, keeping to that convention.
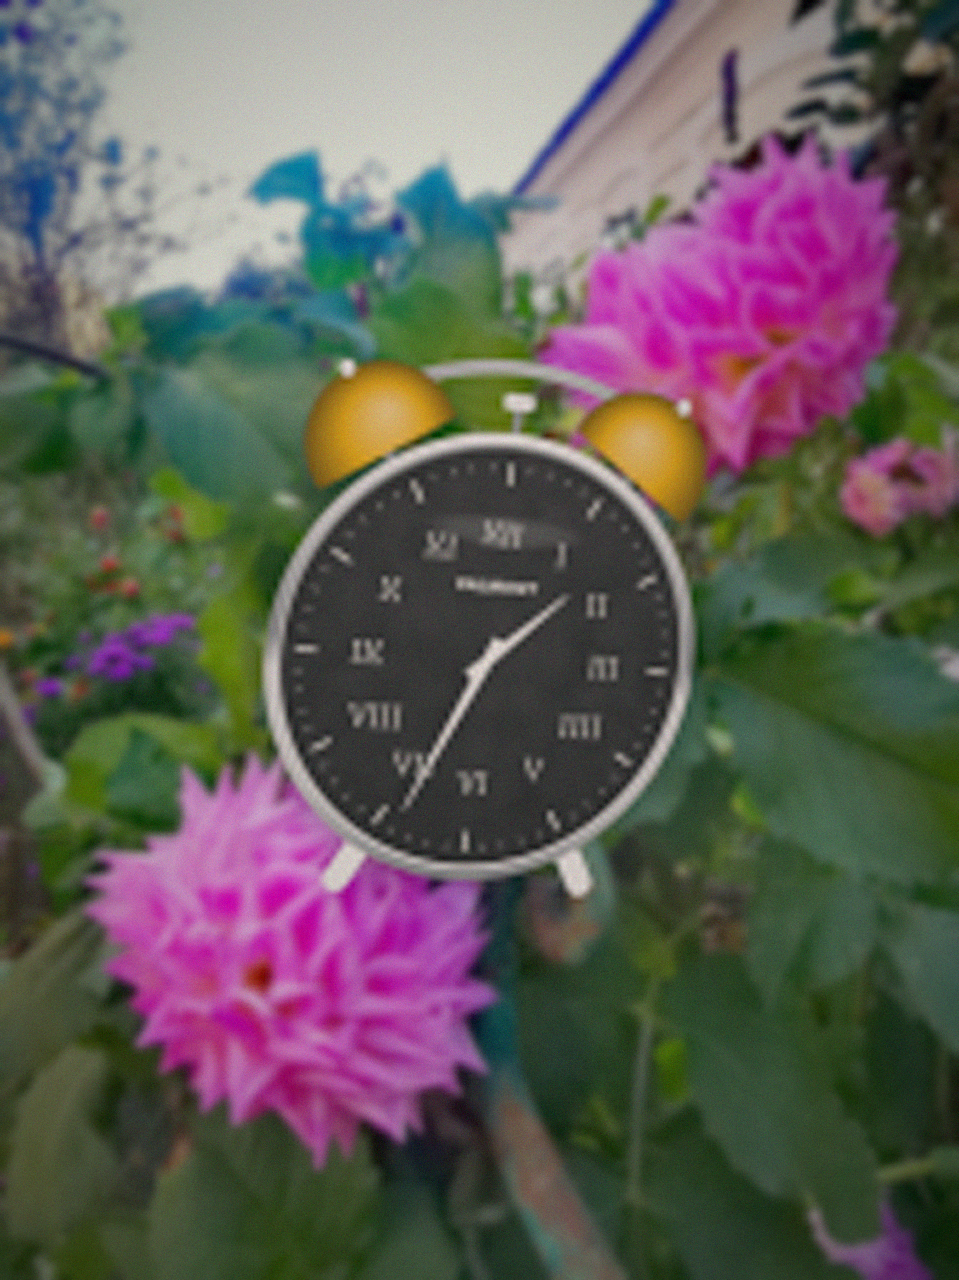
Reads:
1,34
